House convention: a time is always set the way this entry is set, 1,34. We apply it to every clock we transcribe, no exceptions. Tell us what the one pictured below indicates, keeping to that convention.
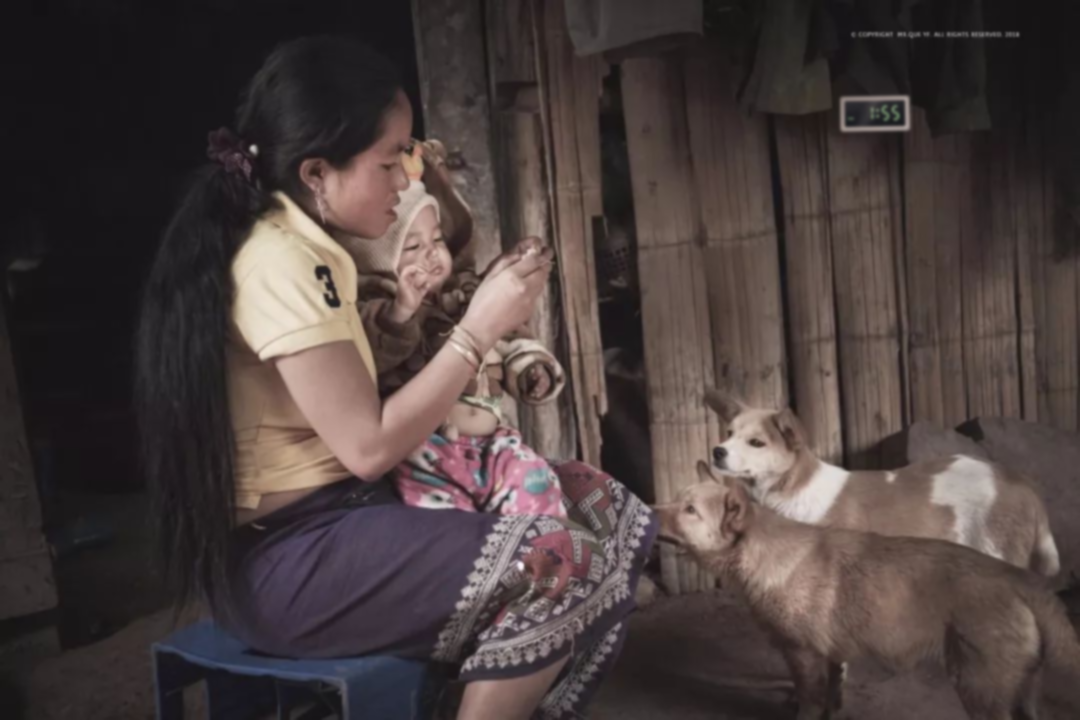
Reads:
1,55
